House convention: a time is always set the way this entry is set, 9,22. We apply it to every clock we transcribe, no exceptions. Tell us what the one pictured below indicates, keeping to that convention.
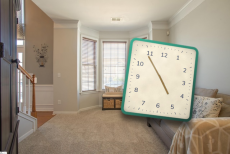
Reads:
4,54
